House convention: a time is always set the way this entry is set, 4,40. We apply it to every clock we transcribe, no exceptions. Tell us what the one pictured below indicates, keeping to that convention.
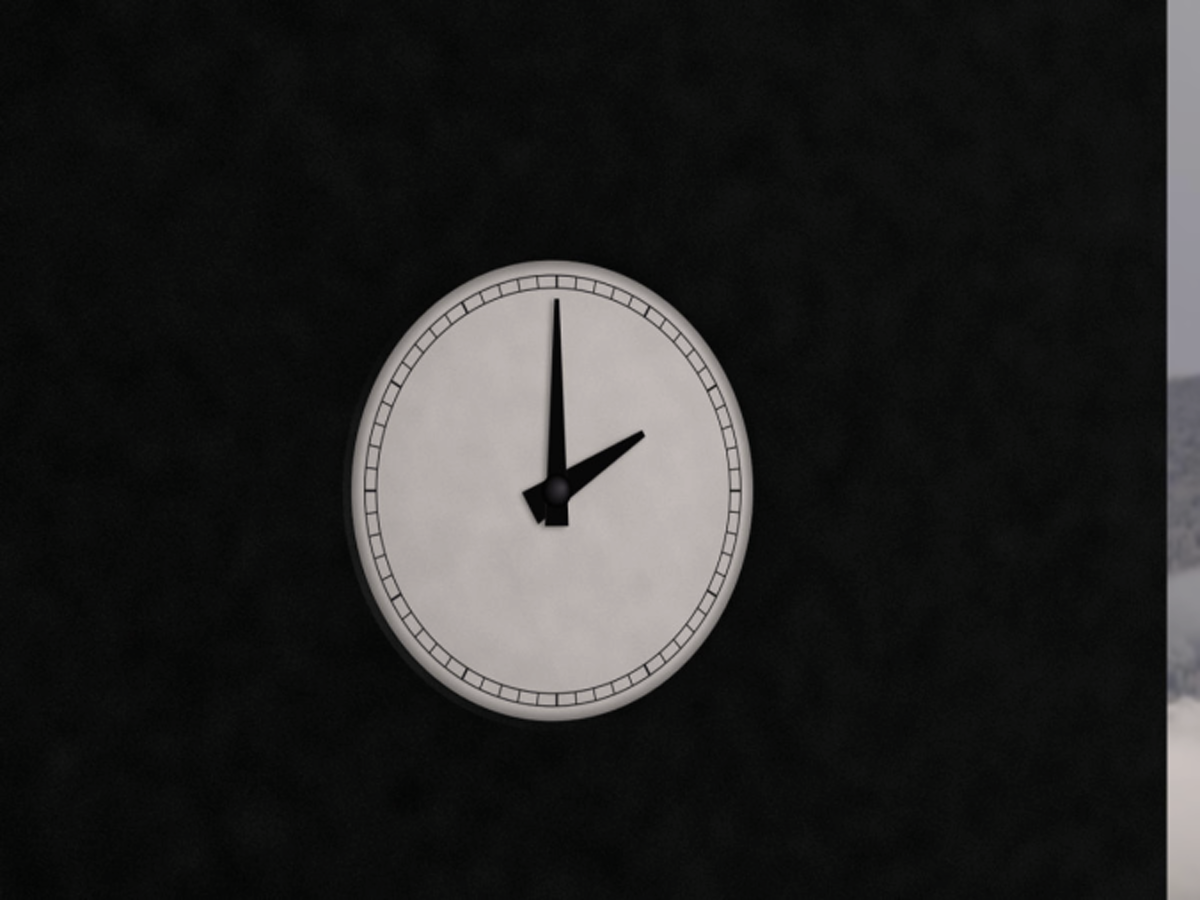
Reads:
2,00
